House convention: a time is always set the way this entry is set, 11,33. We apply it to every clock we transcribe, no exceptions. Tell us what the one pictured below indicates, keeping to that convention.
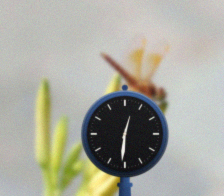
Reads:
12,31
